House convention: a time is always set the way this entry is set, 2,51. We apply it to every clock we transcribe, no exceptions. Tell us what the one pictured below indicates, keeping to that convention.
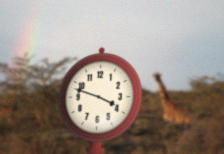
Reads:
3,48
